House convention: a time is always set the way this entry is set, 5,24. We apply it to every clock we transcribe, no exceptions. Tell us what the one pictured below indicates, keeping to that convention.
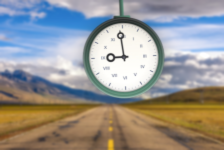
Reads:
8,59
